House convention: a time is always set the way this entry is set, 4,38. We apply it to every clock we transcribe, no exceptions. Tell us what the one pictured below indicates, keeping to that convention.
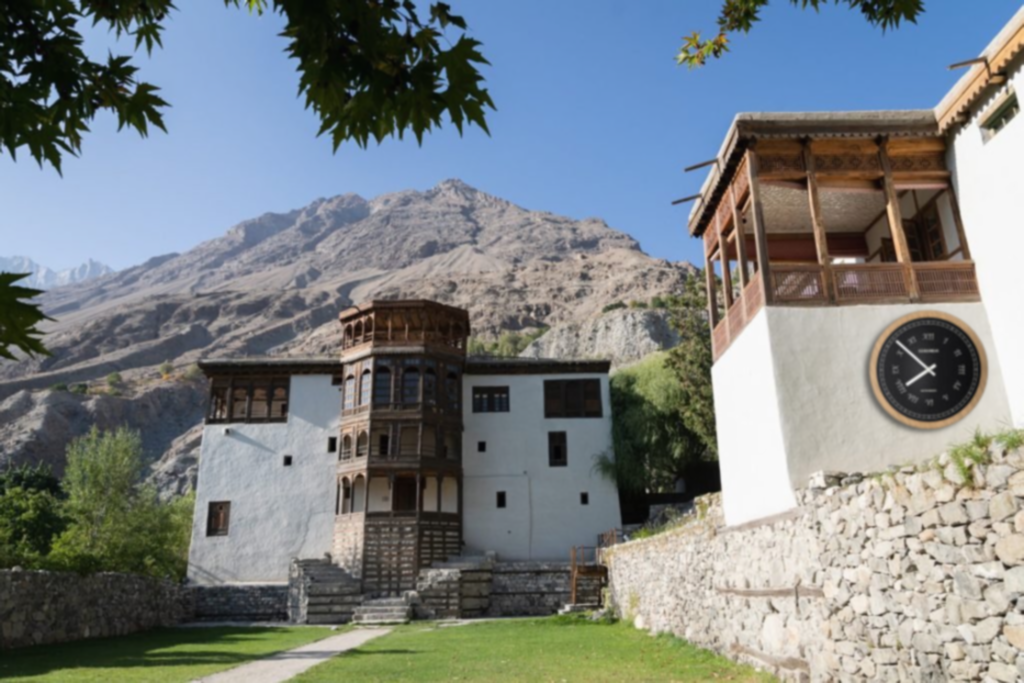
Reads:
7,52
